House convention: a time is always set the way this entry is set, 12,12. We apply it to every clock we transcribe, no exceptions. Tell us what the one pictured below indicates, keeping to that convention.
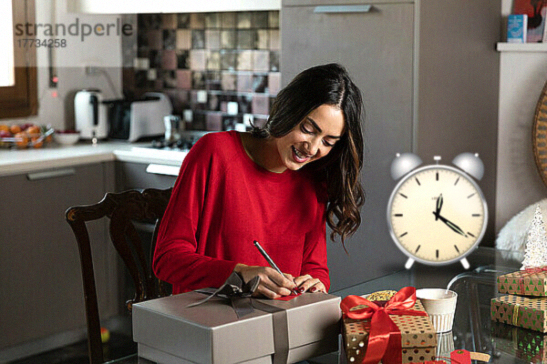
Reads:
12,21
